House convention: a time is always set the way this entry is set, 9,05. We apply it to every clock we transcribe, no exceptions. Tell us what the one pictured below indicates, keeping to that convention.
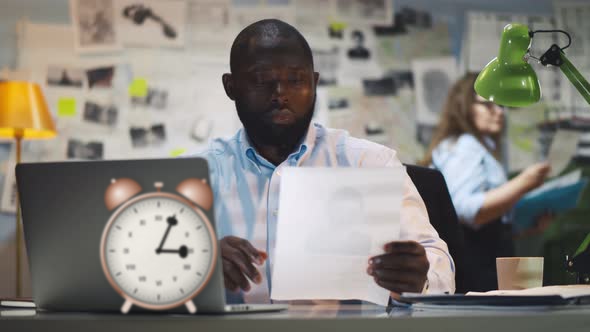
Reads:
3,04
